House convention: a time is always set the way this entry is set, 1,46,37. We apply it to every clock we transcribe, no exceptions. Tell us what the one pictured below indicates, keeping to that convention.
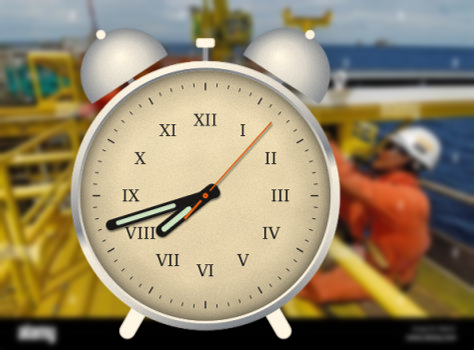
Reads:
7,42,07
